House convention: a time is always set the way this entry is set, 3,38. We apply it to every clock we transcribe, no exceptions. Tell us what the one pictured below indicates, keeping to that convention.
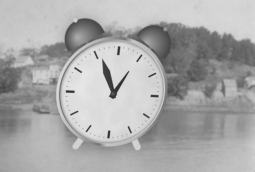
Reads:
12,56
